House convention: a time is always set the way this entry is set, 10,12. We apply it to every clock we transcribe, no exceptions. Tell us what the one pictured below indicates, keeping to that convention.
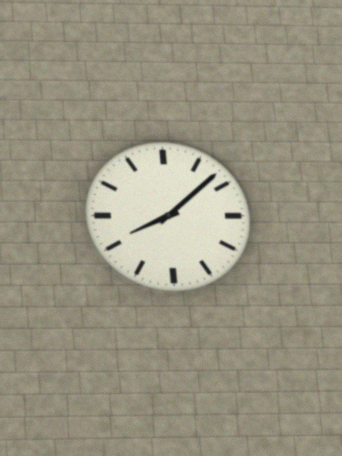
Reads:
8,08
